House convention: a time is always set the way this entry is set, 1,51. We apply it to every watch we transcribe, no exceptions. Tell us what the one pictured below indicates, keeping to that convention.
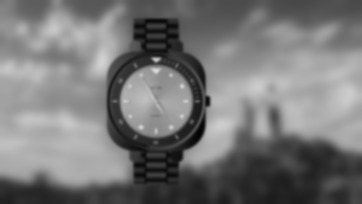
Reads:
4,55
